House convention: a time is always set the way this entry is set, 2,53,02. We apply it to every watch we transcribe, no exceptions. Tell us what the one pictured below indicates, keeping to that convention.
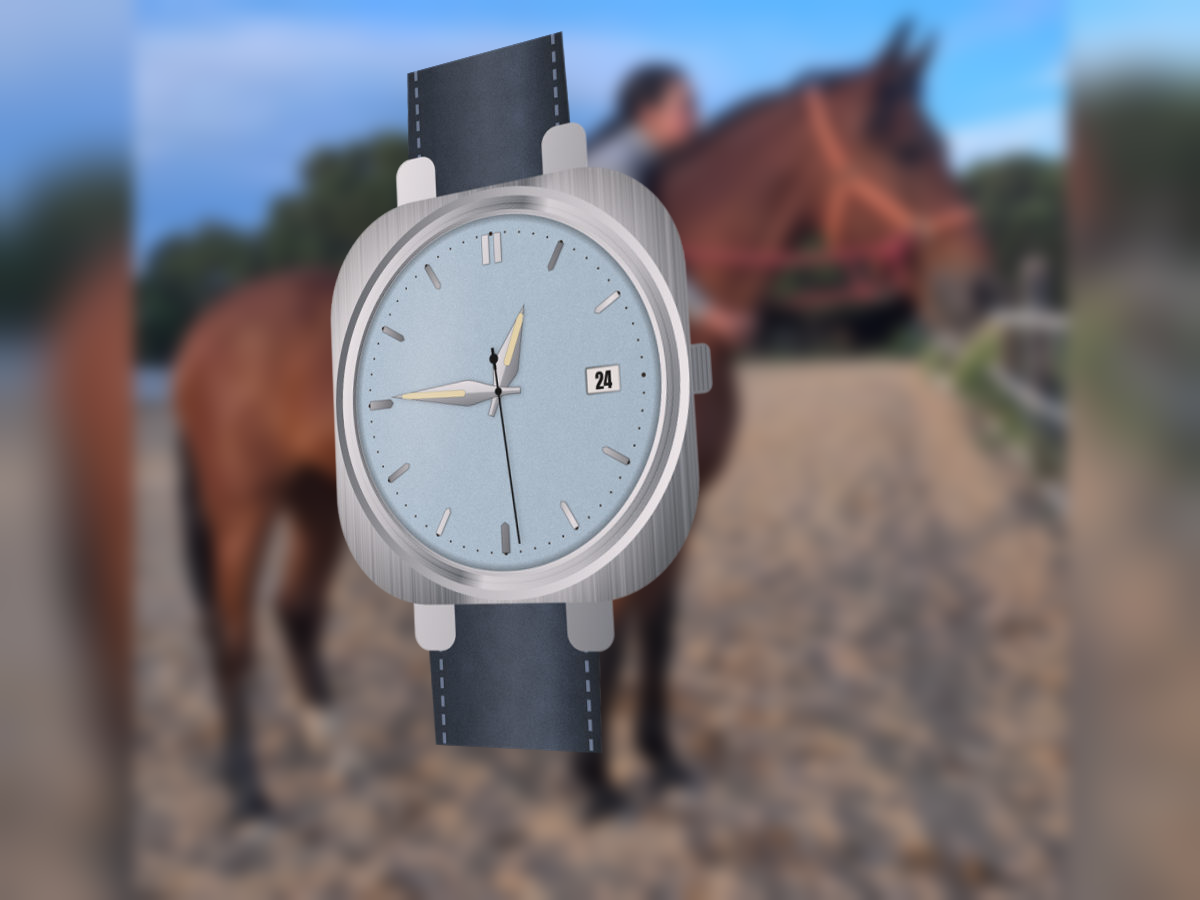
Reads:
12,45,29
